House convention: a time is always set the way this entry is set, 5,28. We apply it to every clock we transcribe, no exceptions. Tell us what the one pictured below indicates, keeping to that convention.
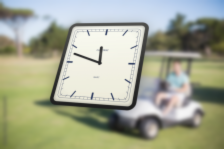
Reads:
11,48
